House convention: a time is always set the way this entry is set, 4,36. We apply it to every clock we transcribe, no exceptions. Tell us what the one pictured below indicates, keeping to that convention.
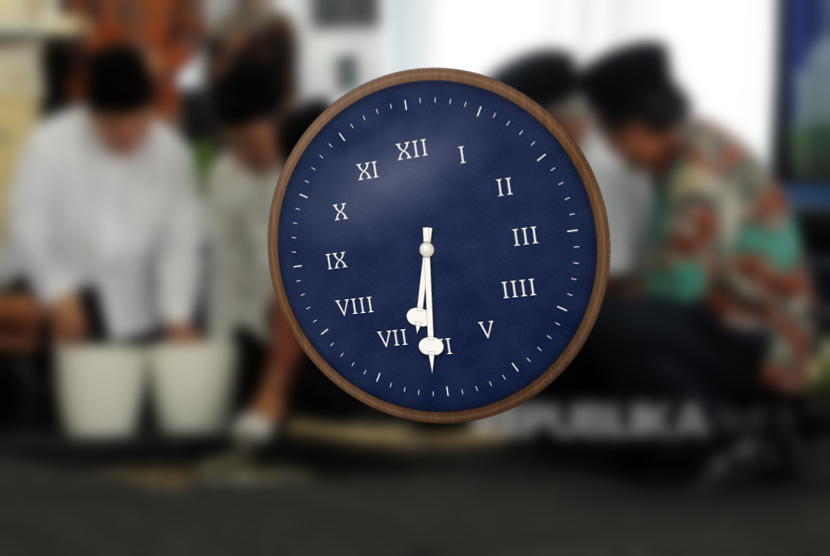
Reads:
6,31
